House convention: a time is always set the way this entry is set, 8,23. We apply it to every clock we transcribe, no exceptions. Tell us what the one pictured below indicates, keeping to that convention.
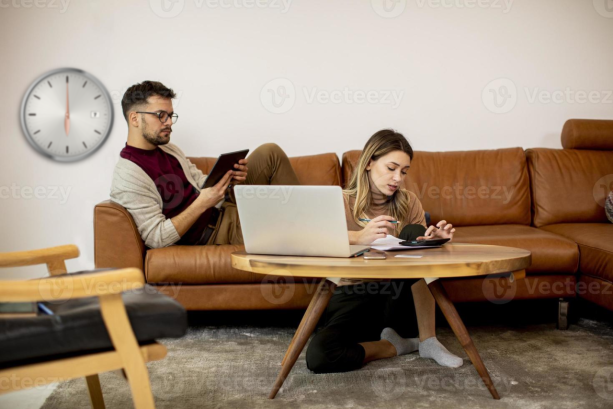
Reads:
6,00
